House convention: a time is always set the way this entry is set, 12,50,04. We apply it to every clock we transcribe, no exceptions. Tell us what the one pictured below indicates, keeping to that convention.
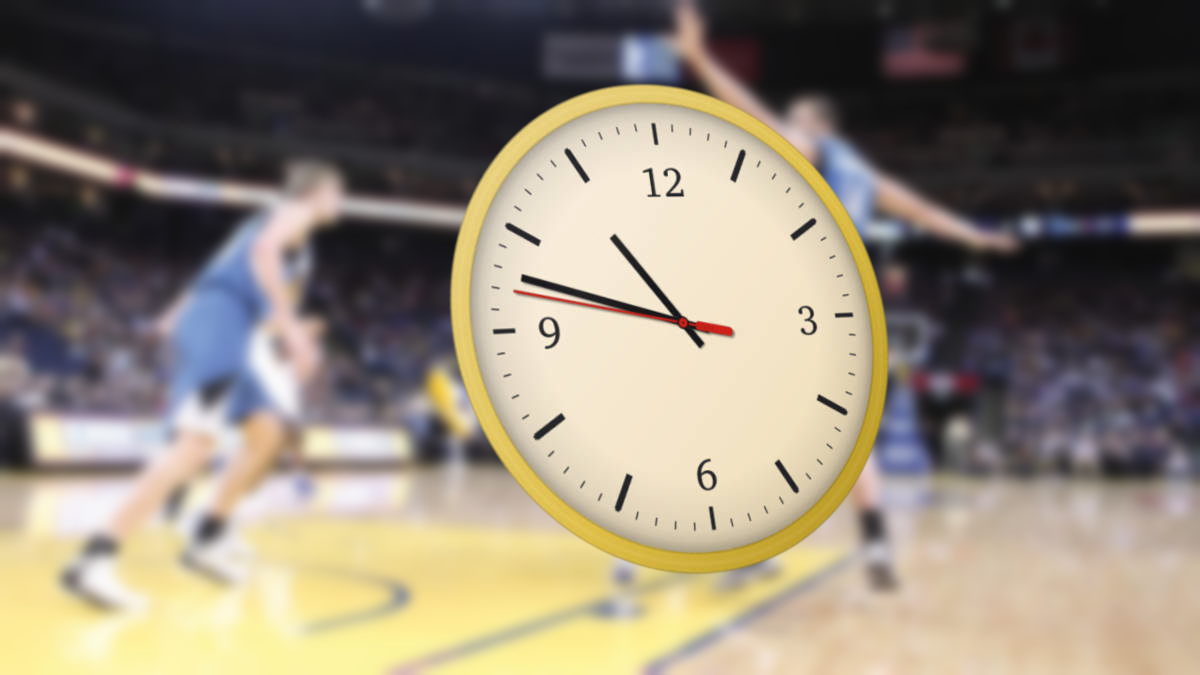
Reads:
10,47,47
